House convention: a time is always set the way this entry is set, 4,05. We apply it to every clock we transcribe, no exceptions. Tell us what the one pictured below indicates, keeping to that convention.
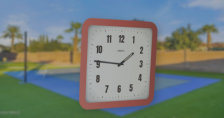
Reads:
1,46
